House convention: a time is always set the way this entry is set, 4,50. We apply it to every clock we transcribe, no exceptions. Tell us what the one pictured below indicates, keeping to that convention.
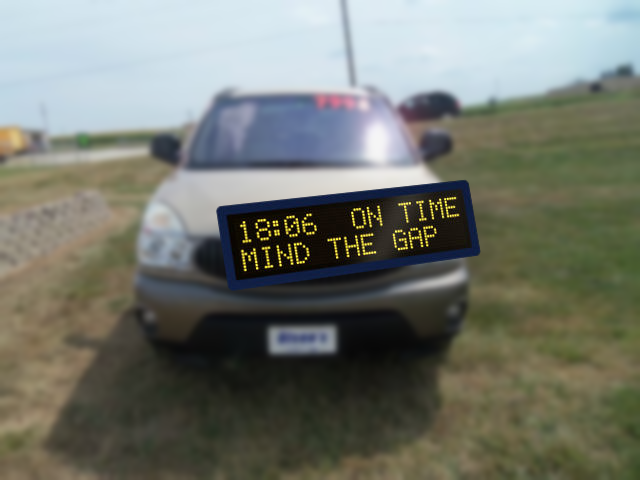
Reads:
18,06
